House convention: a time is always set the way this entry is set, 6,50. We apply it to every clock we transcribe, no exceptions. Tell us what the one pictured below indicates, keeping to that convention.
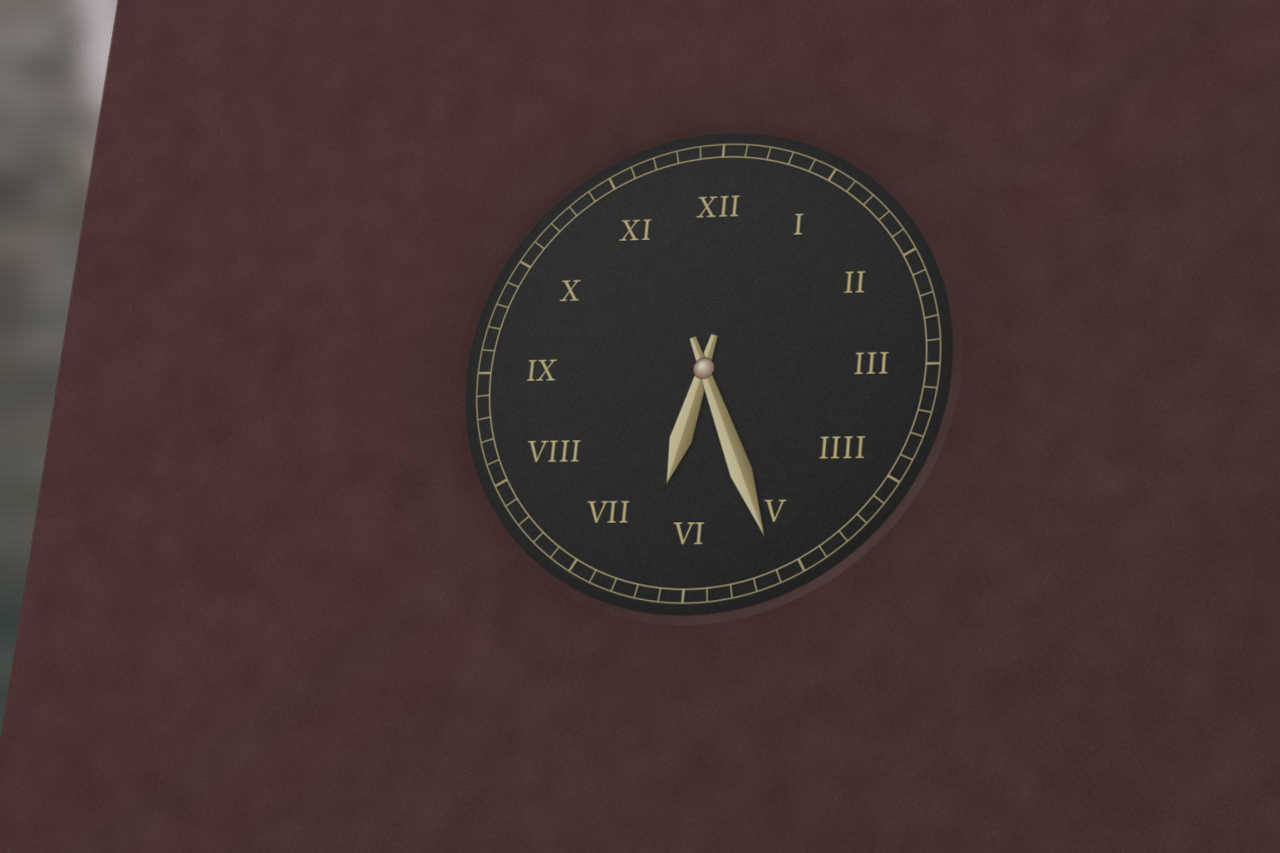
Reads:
6,26
